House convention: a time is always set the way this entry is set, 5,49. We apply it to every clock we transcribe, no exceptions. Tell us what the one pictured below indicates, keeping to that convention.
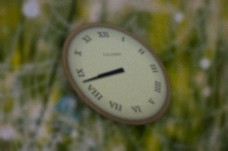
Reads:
8,43
